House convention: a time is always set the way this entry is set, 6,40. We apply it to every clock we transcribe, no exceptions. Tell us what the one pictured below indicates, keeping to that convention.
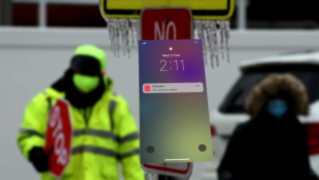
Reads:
2,11
